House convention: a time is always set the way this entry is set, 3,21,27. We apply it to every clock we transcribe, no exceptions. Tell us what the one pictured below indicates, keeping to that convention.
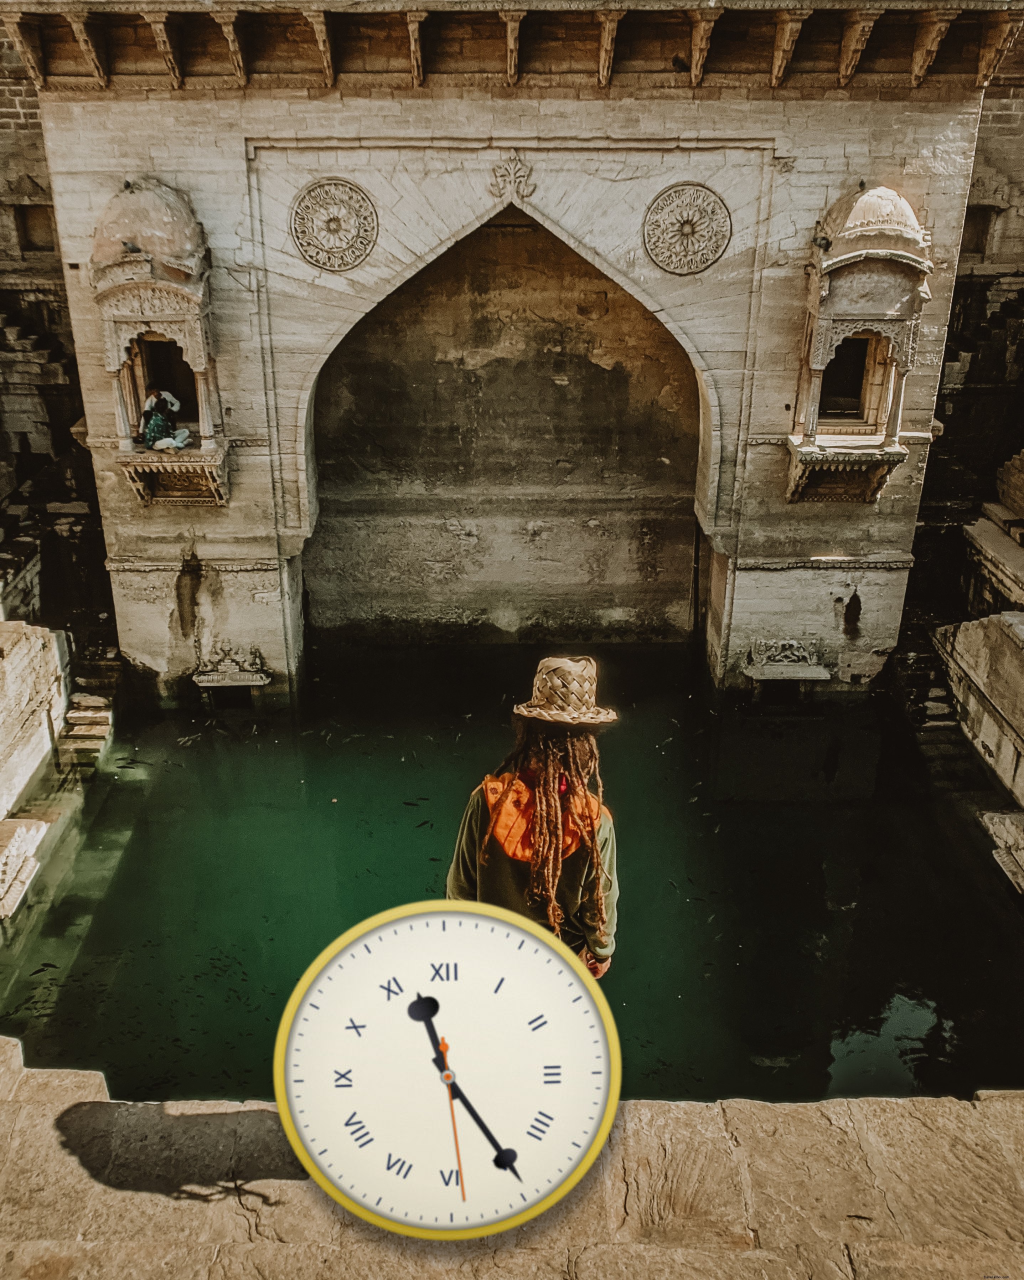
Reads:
11,24,29
